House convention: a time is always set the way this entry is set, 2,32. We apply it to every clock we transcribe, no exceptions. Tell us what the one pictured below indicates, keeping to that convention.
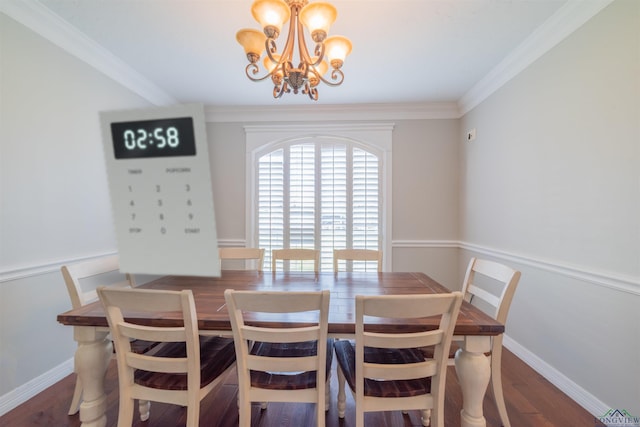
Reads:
2,58
